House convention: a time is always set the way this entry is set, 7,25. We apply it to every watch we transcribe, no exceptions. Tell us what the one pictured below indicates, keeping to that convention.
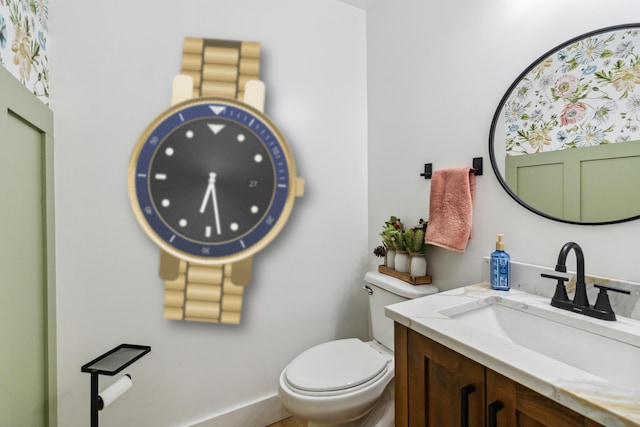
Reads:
6,28
